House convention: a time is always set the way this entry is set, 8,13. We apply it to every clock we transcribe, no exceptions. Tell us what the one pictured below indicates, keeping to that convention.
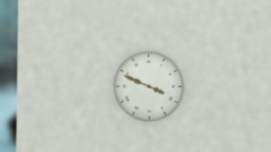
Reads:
3,49
